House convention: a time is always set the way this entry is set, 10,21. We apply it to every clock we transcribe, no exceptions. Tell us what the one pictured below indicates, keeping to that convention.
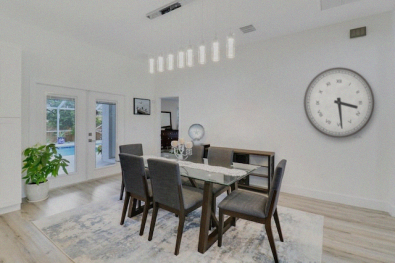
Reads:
3,29
